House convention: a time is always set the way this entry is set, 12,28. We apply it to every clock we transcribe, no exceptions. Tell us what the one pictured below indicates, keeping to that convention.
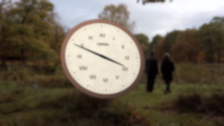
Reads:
3,49
